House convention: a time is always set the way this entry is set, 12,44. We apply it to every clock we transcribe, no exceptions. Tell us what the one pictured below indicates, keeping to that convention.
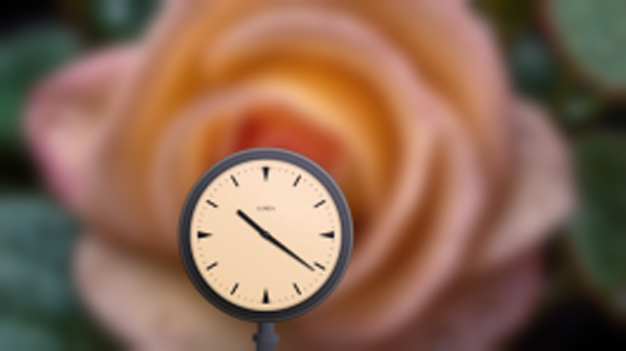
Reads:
10,21
